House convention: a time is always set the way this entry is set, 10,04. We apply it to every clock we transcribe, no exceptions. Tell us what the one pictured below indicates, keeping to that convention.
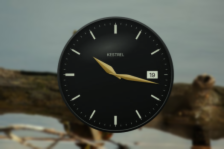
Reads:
10,17
